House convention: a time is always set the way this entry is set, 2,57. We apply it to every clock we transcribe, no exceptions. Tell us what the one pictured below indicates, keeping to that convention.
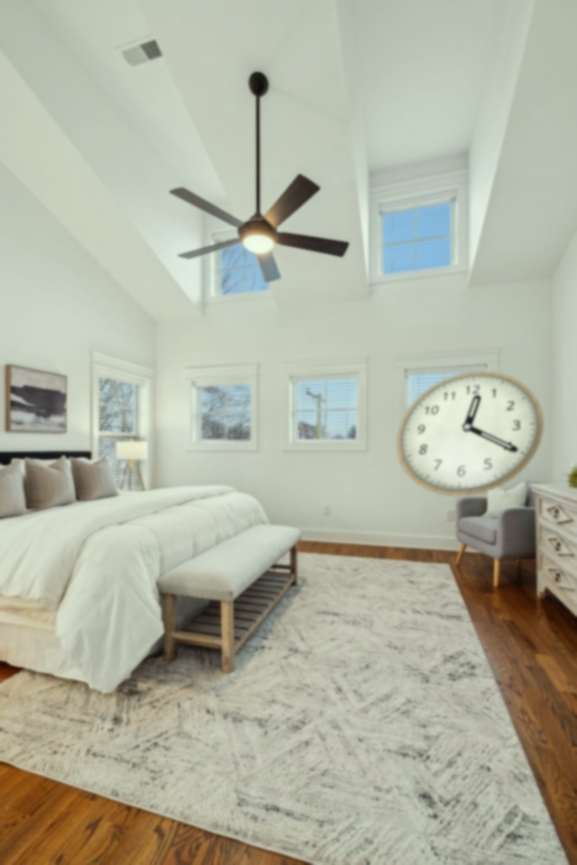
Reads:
12,20
